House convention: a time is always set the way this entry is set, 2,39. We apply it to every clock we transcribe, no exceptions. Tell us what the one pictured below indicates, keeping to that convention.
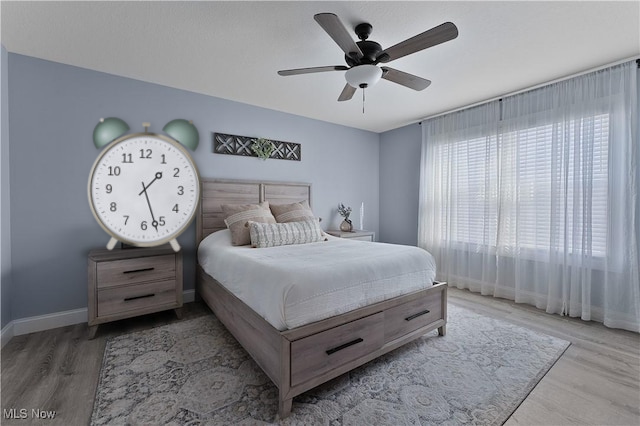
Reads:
1,27
